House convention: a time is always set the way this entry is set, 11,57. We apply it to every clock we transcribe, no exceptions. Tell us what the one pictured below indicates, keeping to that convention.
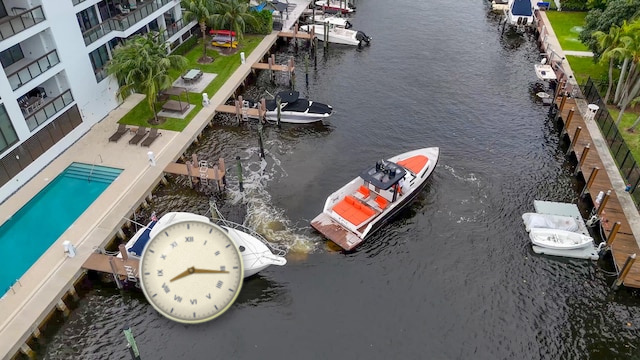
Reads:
8,16
